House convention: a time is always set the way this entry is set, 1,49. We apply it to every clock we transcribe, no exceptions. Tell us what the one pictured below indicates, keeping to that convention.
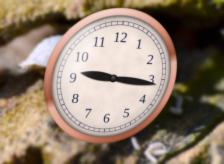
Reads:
9,16
